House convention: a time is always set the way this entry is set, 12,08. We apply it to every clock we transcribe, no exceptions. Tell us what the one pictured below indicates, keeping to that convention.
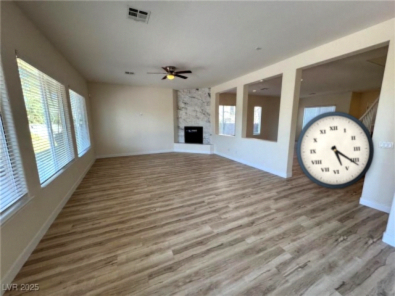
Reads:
5,21
